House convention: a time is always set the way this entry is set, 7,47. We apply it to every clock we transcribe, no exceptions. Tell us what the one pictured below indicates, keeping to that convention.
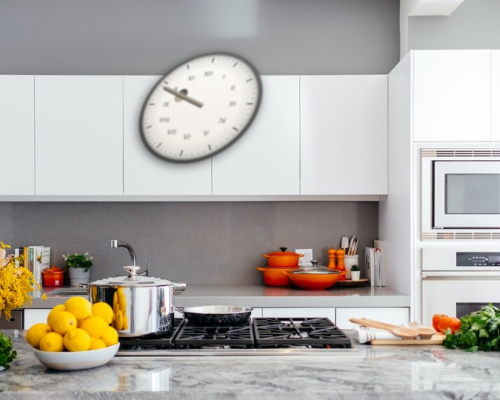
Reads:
9,49
